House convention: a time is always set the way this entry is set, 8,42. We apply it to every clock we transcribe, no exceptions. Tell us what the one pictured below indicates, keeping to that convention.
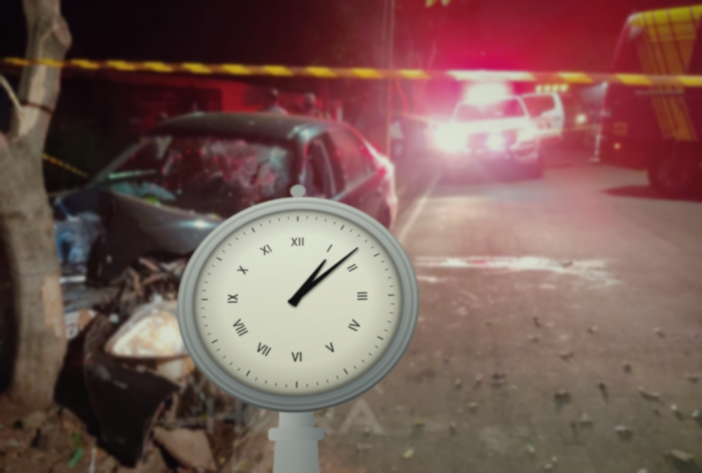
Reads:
1,08
